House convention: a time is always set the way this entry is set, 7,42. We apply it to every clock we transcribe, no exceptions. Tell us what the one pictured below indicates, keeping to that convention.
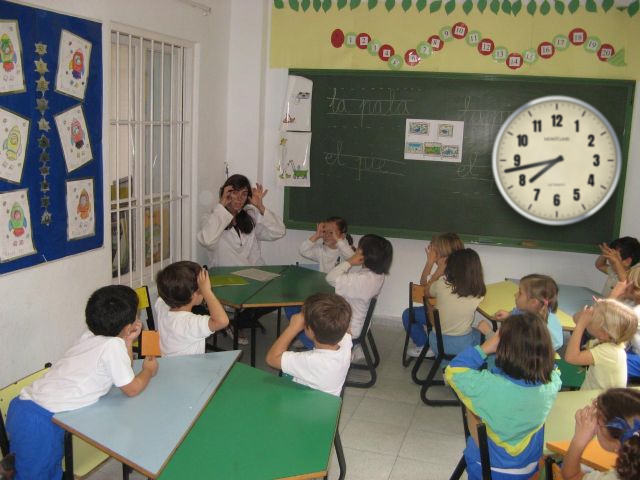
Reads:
7,43
